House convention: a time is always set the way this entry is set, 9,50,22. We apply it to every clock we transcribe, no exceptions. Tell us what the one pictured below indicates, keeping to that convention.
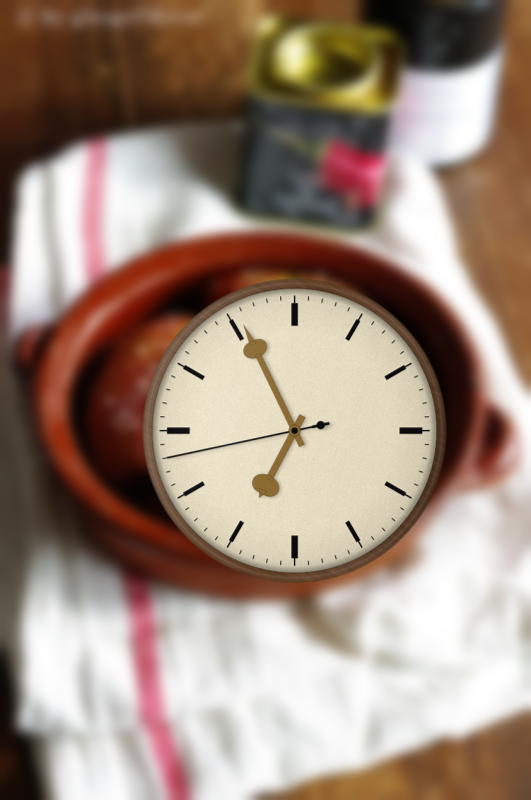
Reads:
6,55,43
